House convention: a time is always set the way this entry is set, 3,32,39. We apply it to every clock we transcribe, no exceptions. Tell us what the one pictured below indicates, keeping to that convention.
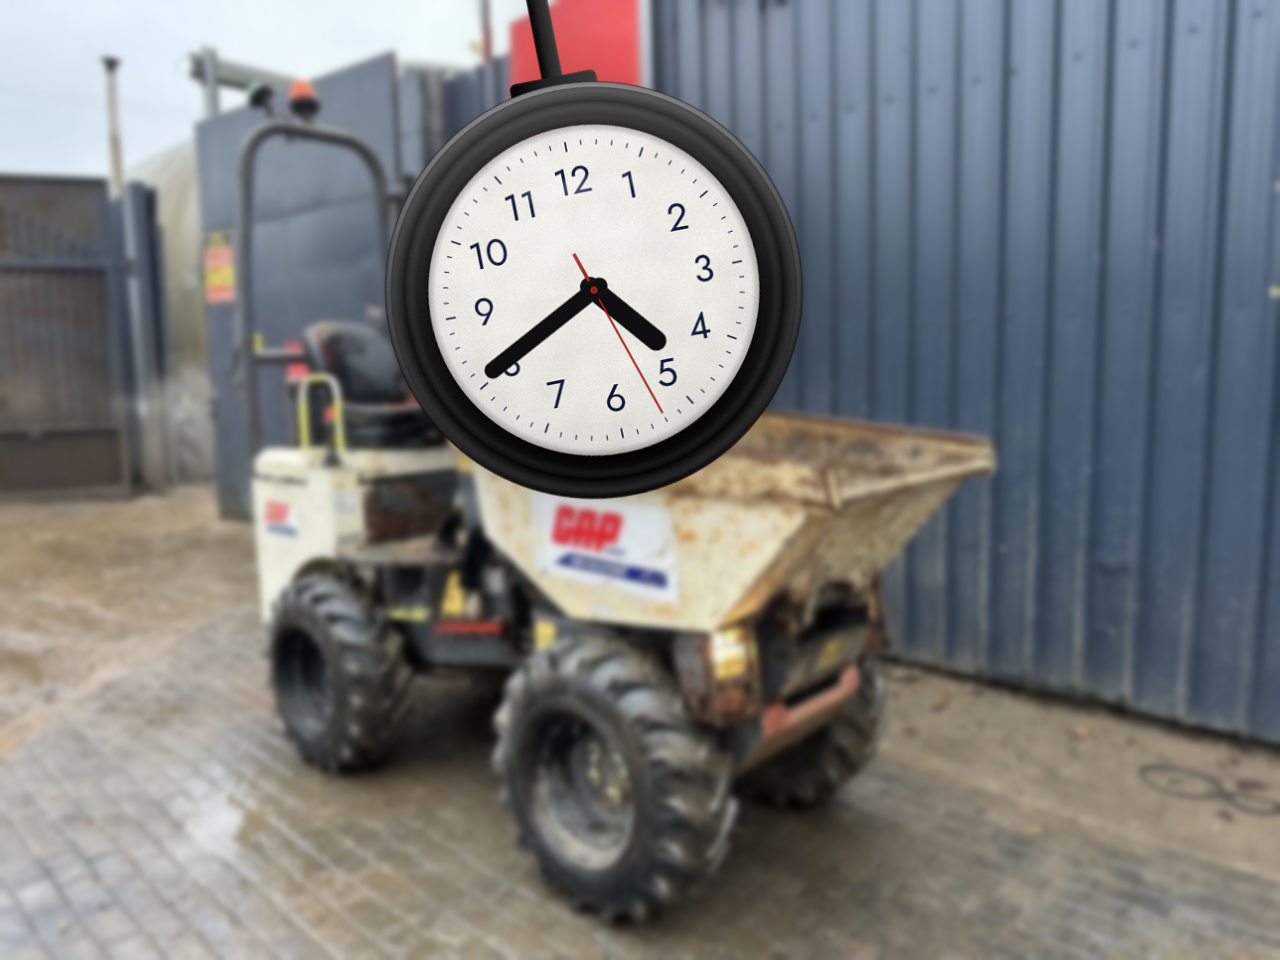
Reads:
4,40,27
